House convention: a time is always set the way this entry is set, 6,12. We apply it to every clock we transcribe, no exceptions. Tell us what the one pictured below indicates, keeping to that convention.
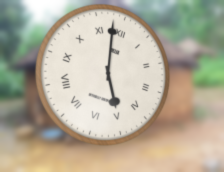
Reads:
4,58
